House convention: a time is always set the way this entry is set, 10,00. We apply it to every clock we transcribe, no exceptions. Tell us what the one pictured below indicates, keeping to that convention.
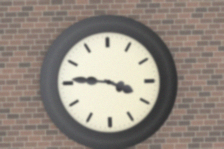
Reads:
3,46
